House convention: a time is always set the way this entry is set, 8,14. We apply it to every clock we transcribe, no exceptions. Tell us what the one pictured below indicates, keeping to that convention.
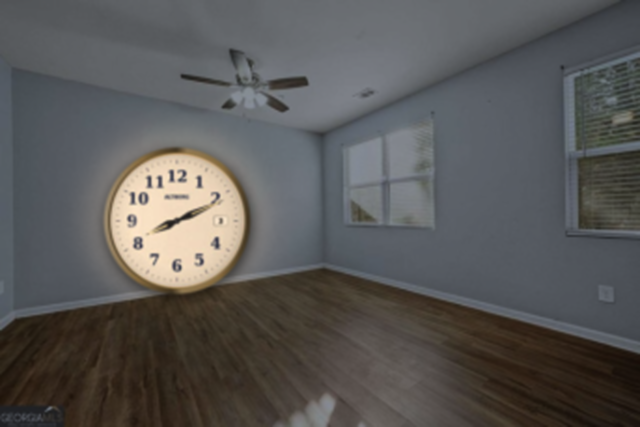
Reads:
8,11
